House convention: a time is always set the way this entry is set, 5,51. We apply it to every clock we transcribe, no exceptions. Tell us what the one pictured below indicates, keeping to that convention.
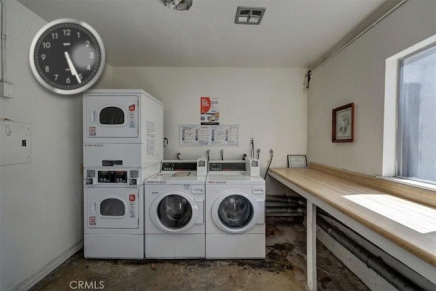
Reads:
5,26
